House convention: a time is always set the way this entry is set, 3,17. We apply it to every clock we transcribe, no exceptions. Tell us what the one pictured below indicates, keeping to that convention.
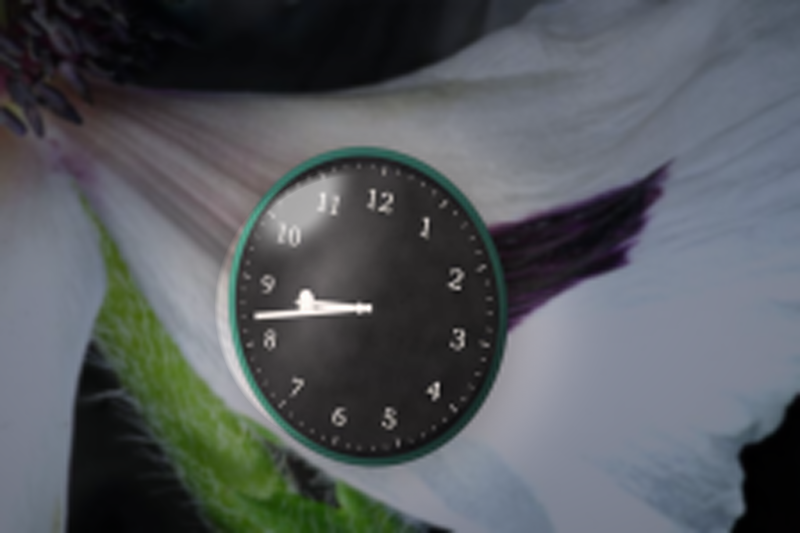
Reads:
8,42
